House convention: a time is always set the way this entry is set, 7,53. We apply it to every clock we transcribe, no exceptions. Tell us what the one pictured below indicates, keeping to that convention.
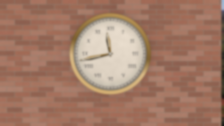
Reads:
11,43
